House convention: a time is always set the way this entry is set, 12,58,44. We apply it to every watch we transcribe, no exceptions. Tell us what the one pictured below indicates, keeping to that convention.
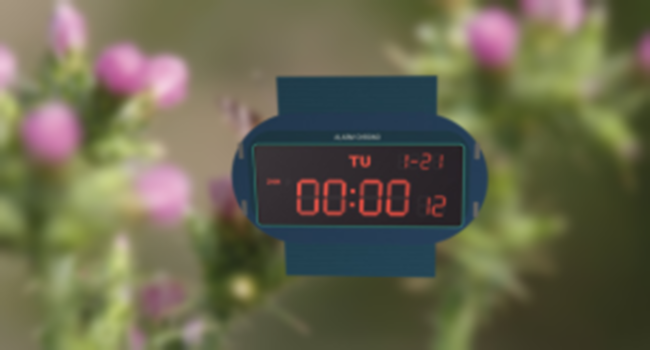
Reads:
0,00,12
